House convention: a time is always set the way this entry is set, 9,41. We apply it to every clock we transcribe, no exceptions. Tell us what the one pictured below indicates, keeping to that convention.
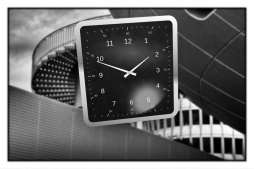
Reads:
1,49
